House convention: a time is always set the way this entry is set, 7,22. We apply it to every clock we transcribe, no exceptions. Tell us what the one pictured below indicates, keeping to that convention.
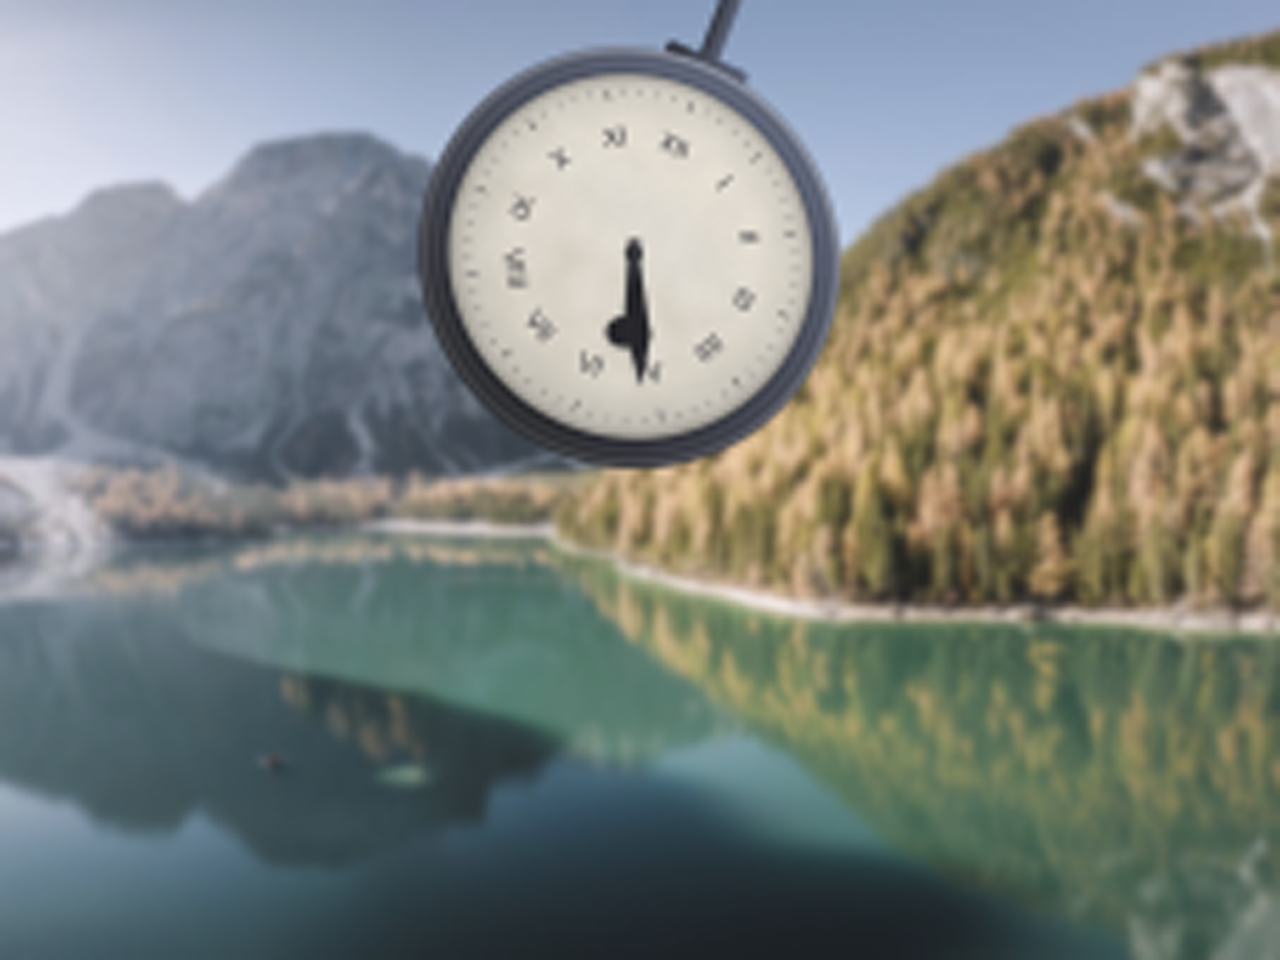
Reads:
5,26
